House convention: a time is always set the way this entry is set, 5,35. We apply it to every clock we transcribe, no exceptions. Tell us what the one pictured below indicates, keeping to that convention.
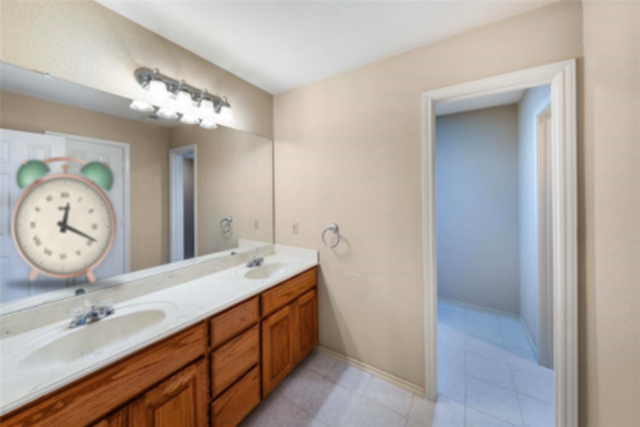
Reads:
12,19
